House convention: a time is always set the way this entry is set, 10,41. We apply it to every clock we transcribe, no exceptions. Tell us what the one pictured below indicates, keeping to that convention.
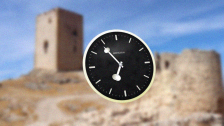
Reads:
6,54
